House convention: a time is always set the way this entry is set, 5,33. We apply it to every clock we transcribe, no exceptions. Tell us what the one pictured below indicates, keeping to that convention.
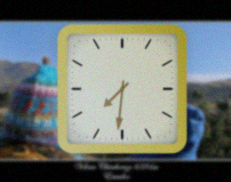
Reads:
7,31
